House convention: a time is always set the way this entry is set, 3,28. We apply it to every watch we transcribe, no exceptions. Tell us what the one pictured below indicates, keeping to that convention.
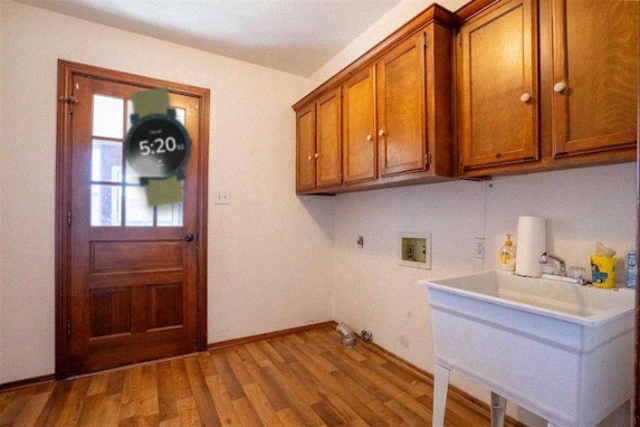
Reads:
5,20
